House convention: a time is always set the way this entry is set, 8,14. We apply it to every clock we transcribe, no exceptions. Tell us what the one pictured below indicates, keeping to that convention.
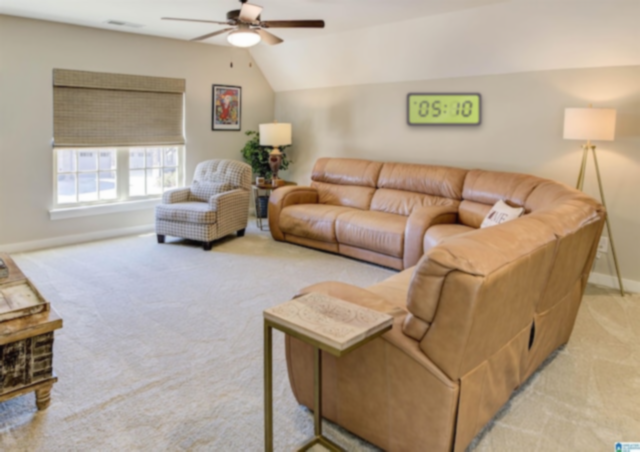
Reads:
5,10
